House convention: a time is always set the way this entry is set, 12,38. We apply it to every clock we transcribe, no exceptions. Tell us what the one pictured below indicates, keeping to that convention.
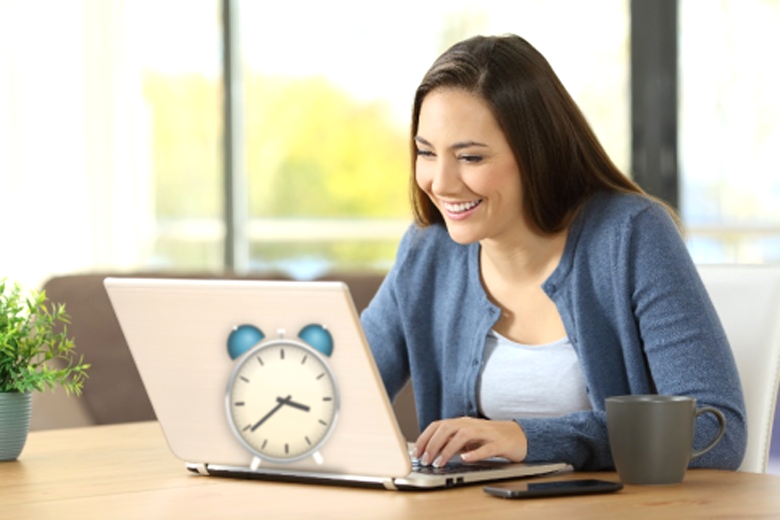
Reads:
3,39
